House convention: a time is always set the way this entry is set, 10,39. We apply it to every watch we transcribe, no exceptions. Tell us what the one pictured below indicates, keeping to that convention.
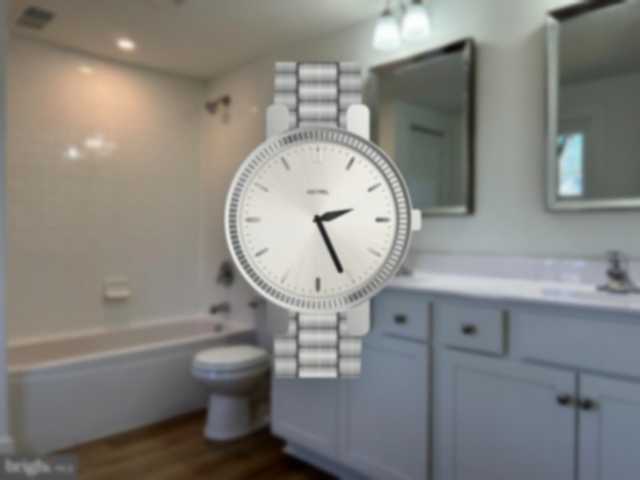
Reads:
2,26
